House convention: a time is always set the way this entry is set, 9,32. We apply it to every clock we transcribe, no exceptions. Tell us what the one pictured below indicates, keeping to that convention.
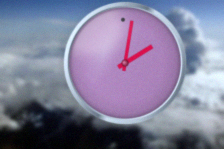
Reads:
2,02
